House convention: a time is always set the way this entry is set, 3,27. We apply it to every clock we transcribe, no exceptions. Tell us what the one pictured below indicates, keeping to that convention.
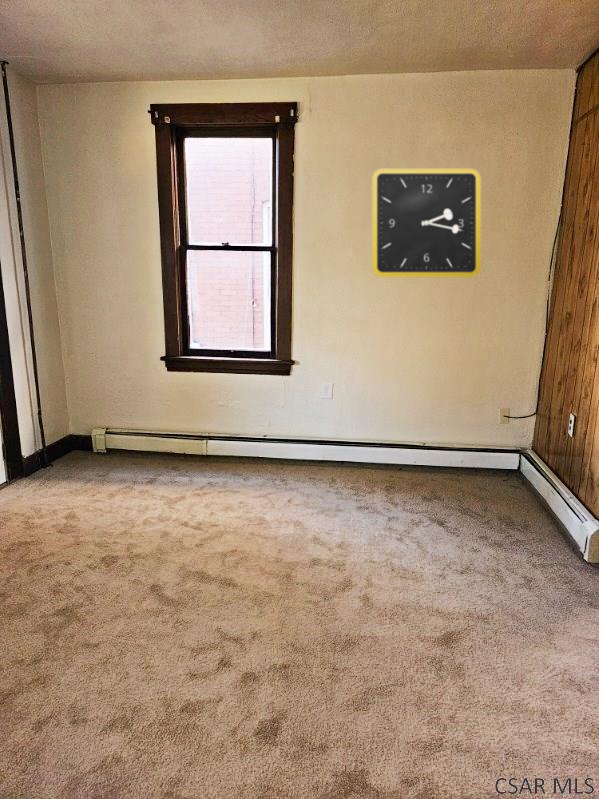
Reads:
2,17
